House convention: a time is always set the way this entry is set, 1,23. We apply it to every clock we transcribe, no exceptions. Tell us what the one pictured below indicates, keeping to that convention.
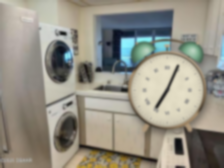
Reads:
7,04
